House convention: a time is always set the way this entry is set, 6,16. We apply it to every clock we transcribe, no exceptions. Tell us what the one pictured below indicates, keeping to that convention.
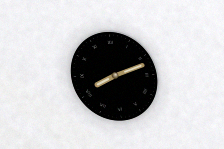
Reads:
8,12
